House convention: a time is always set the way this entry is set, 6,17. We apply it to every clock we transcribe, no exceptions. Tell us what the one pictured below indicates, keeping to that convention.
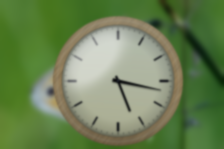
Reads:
5,17
